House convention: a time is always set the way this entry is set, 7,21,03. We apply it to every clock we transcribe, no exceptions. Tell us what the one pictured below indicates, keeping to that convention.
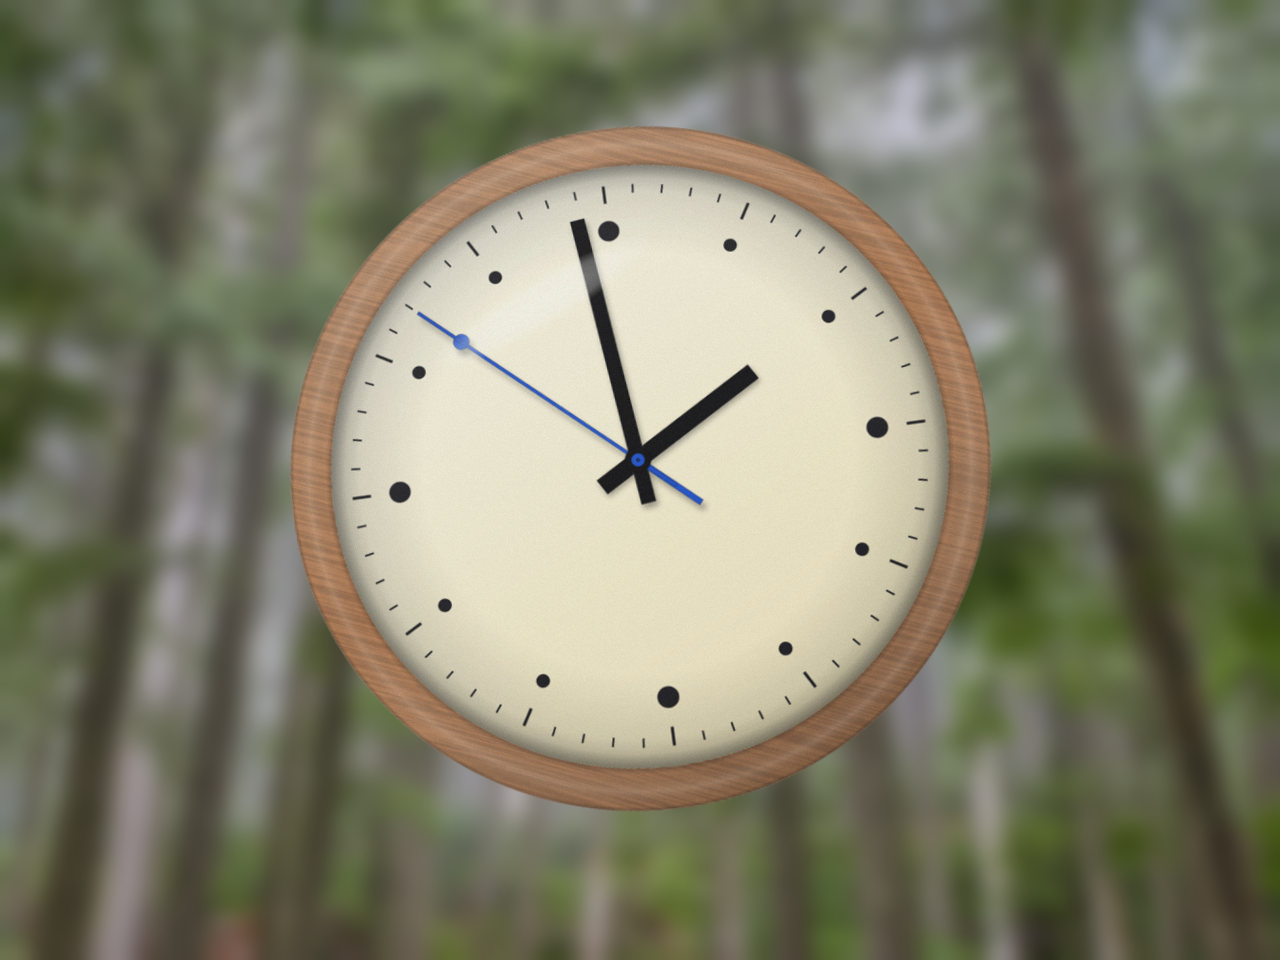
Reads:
1,58,52
